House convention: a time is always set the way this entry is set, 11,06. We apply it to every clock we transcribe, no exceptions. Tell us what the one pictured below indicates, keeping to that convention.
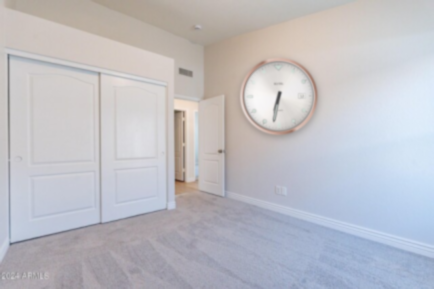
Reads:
6,32
